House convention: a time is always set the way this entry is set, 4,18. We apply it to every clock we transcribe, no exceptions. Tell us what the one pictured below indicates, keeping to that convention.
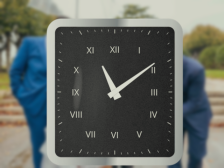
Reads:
11,09
